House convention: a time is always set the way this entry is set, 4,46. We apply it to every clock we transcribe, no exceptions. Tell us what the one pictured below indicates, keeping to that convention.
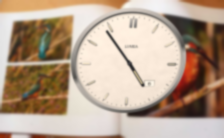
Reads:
4,54
